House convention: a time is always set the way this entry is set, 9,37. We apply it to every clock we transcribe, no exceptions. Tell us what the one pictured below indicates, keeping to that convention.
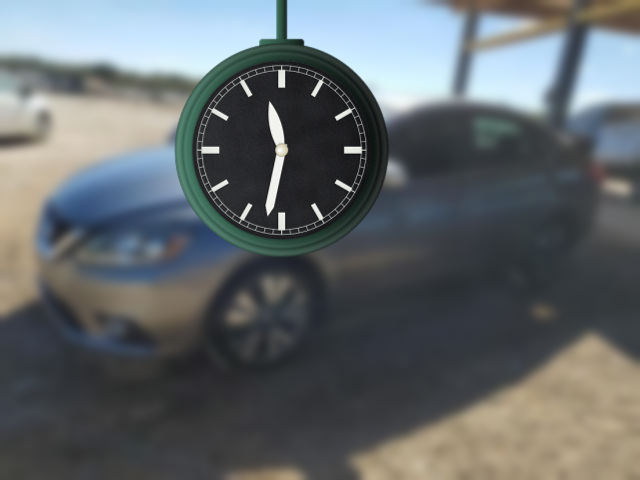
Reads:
11,32
